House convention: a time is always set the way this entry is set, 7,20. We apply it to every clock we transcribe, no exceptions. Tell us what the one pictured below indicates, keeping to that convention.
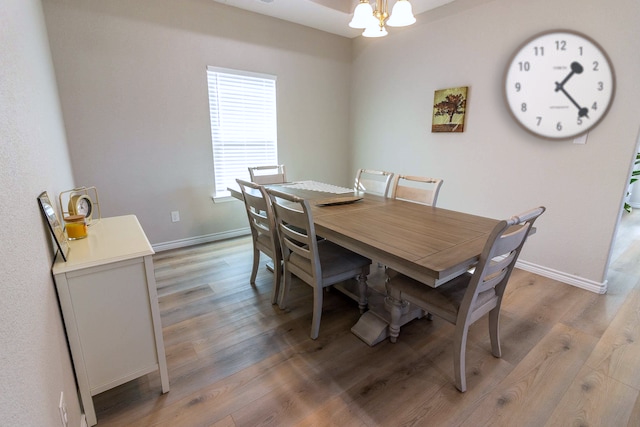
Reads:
1,23
